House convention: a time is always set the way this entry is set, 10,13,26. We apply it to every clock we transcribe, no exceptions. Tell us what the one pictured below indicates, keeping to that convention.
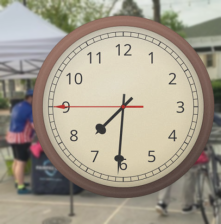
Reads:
7,30,45
